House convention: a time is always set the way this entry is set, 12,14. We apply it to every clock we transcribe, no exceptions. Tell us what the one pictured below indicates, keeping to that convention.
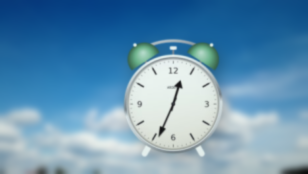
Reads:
12,34
